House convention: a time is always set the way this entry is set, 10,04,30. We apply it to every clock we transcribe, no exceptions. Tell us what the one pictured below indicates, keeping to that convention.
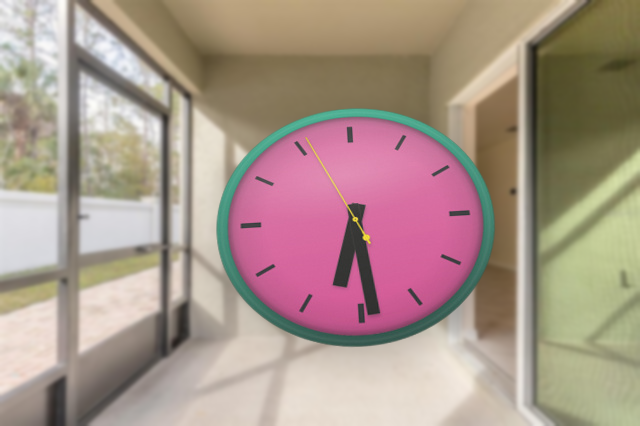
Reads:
6,28,56
